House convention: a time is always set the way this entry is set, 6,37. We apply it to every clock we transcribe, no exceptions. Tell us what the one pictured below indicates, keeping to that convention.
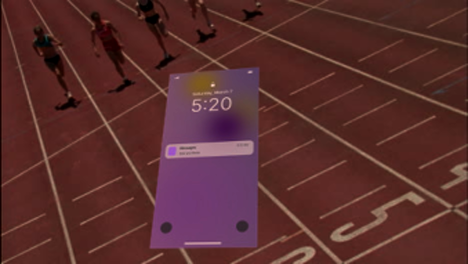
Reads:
5,20
